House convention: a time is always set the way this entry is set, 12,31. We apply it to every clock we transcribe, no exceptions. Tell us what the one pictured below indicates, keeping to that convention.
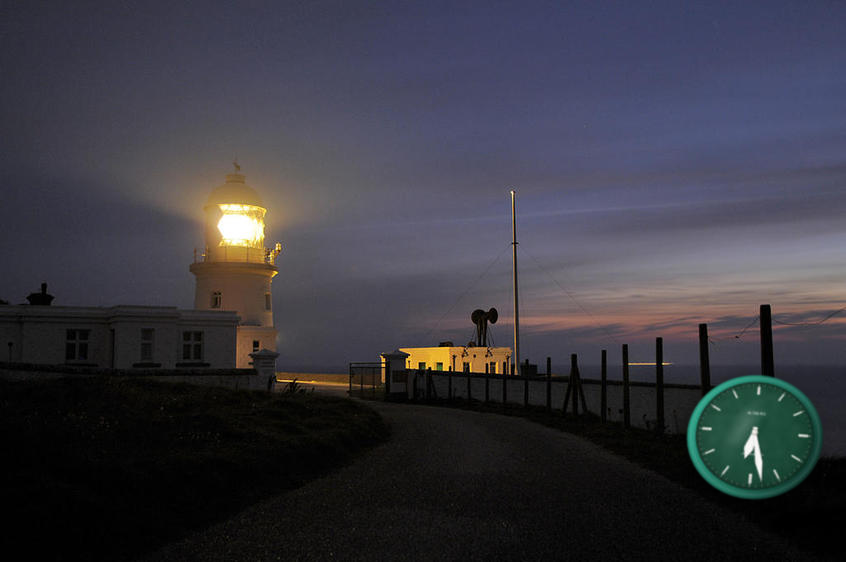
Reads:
6,28
